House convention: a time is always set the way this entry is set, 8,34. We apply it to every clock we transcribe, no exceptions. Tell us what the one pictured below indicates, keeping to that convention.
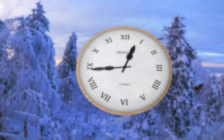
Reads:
12,44
